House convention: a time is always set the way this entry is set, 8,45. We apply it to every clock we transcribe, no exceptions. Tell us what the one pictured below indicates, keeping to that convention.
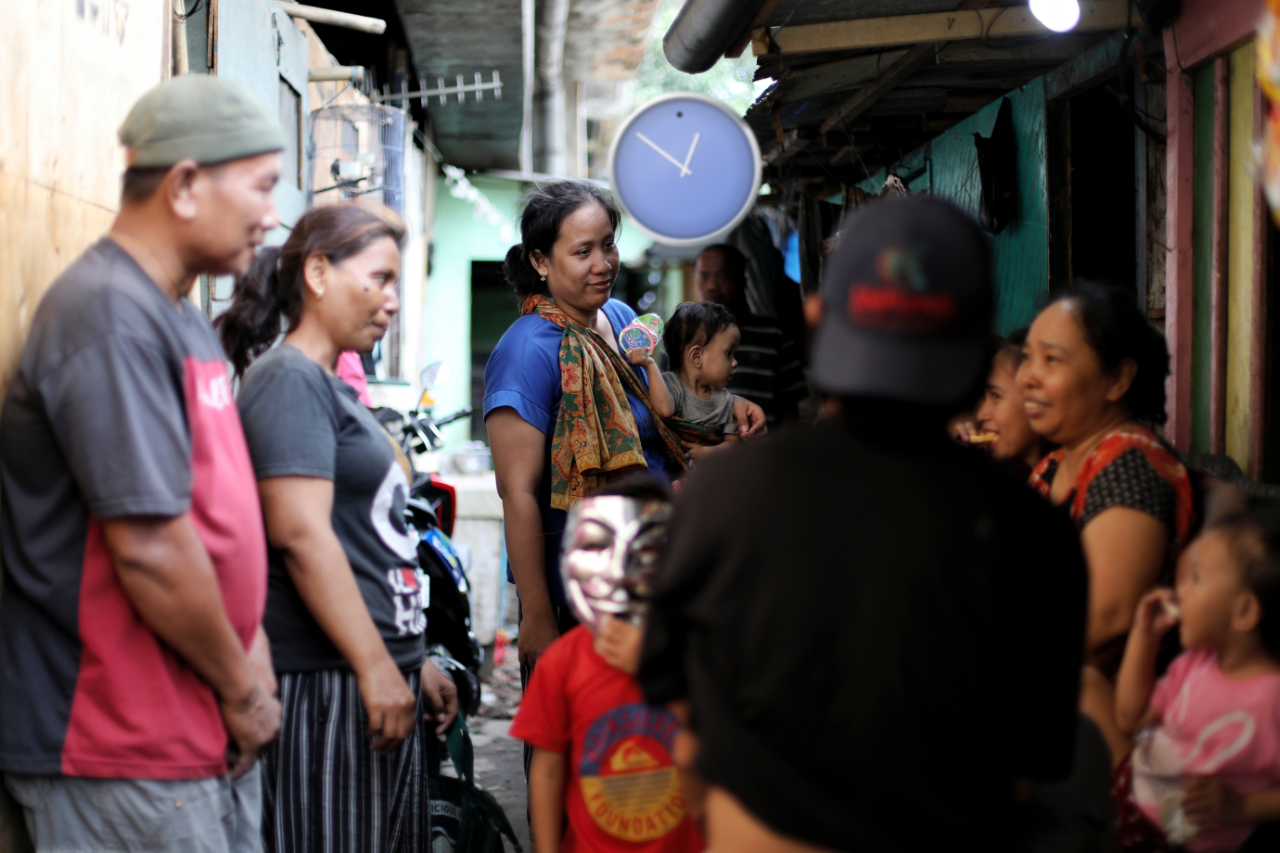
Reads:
12,52
